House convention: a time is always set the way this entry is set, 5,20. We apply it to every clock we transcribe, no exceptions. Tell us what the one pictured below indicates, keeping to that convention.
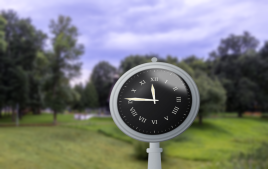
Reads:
11,46
